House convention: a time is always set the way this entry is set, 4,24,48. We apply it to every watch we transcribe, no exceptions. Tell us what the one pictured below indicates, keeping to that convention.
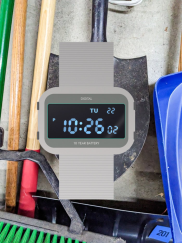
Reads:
10,26,02
